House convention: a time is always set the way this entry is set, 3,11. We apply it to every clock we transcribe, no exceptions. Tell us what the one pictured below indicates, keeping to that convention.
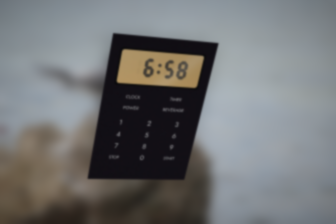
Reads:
6,58
